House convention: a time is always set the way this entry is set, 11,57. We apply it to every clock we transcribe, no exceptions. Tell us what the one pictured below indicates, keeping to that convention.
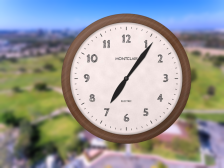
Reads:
7,06
